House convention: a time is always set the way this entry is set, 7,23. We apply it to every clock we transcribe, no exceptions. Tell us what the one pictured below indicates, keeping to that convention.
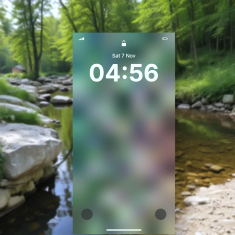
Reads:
4,56
